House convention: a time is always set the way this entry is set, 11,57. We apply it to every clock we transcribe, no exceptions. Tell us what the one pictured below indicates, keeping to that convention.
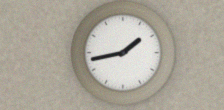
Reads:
1,43
